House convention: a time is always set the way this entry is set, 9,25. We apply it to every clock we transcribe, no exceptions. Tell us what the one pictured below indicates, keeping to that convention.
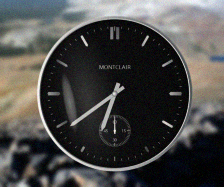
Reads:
6,39
